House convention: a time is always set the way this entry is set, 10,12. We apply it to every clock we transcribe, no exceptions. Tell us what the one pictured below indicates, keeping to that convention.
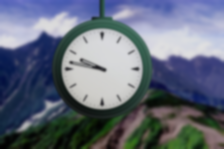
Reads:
9,47
